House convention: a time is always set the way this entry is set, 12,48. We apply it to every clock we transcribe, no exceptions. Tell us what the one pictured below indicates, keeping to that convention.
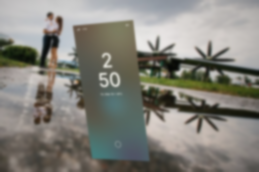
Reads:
2,50
